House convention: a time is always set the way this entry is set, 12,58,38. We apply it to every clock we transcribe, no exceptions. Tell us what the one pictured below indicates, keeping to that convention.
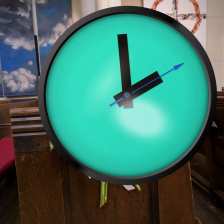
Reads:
1,59,10
